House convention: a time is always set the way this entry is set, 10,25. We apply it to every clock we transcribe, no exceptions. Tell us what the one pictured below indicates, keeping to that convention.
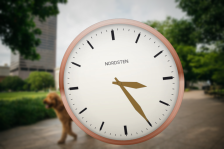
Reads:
3,25
